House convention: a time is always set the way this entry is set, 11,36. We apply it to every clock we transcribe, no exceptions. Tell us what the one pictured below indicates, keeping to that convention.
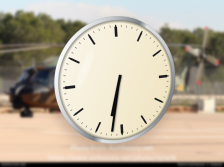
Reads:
6,32
